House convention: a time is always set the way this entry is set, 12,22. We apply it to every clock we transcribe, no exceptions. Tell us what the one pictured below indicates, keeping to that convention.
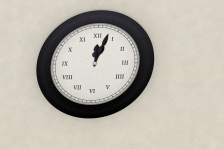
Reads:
12,03
